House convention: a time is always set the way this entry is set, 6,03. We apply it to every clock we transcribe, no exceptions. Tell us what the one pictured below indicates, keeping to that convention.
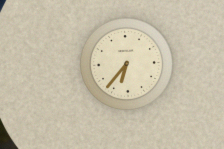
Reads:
6,37
